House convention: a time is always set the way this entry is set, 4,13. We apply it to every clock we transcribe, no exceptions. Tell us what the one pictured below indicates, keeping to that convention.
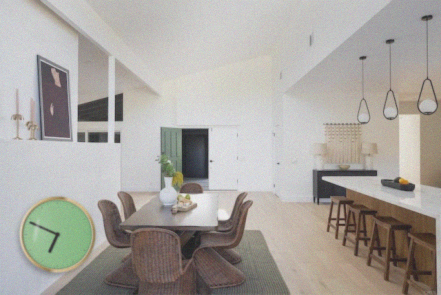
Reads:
6,49
